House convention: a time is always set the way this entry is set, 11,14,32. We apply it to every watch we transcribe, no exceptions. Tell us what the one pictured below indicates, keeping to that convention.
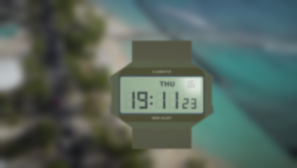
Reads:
19,11,23
